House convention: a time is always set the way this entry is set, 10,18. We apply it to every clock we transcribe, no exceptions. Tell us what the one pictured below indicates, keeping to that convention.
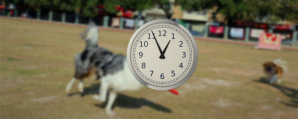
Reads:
12,56
